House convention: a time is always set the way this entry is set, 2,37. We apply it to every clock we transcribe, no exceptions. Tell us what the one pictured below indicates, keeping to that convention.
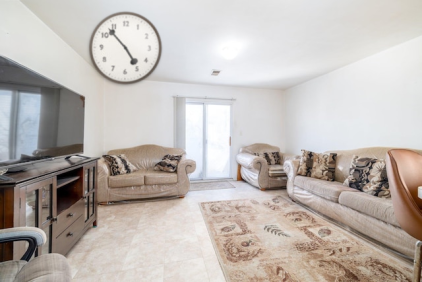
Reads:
4,53
